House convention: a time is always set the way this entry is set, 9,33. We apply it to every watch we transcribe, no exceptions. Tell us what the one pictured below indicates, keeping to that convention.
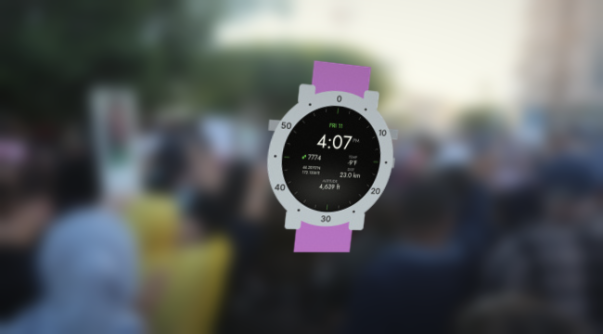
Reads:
4,07
